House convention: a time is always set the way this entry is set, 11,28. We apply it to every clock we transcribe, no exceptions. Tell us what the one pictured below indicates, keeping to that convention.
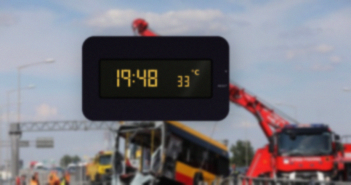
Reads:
19,48
